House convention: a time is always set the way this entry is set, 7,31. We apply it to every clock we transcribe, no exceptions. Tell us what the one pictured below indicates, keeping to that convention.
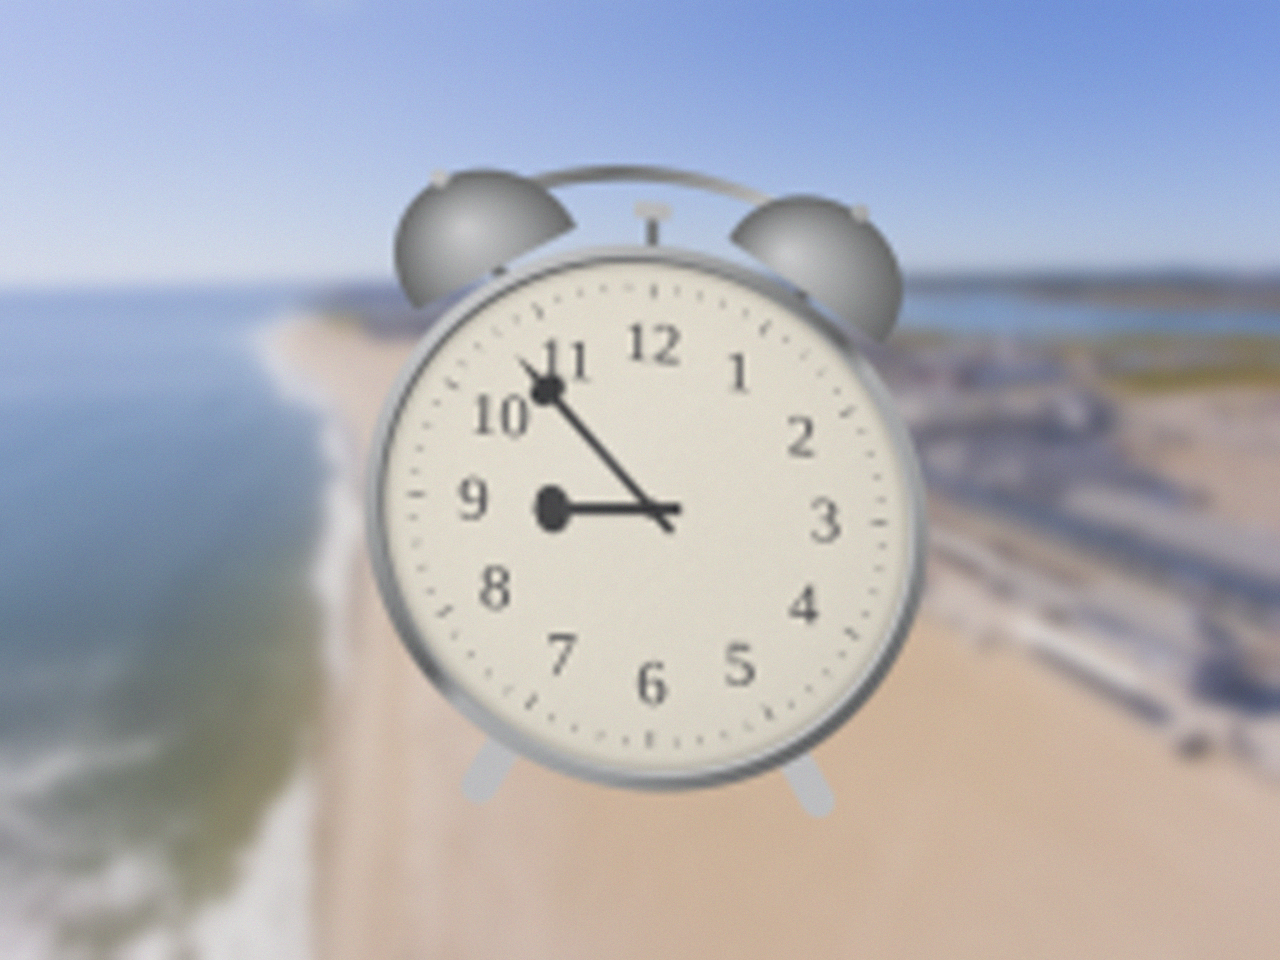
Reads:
8,53
